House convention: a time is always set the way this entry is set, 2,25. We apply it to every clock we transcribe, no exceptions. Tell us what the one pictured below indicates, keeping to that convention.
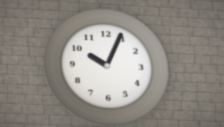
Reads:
10,04
